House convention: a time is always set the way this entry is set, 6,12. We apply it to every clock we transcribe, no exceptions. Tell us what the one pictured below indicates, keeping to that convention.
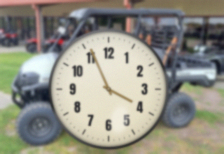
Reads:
3,56
